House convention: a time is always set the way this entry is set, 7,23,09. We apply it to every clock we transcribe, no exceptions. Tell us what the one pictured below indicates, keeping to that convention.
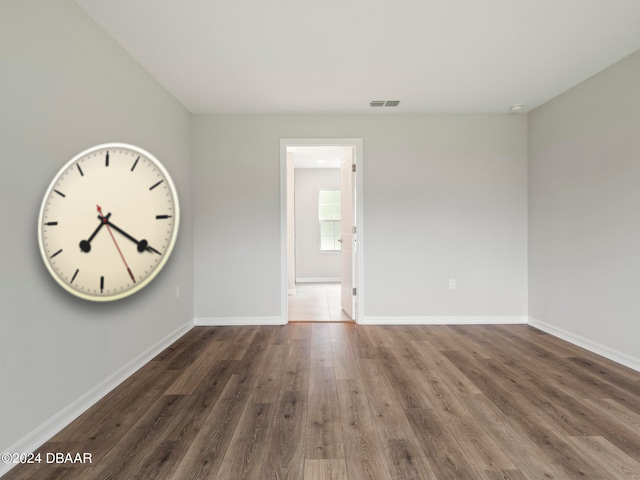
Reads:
7,20,25
